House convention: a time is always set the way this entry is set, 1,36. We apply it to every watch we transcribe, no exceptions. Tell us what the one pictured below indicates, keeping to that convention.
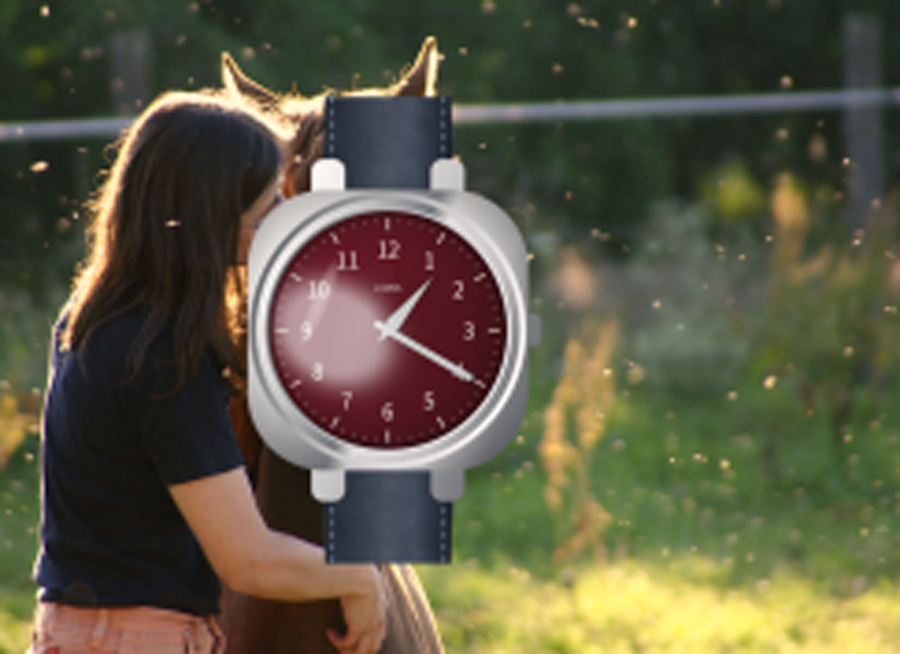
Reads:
1,20
